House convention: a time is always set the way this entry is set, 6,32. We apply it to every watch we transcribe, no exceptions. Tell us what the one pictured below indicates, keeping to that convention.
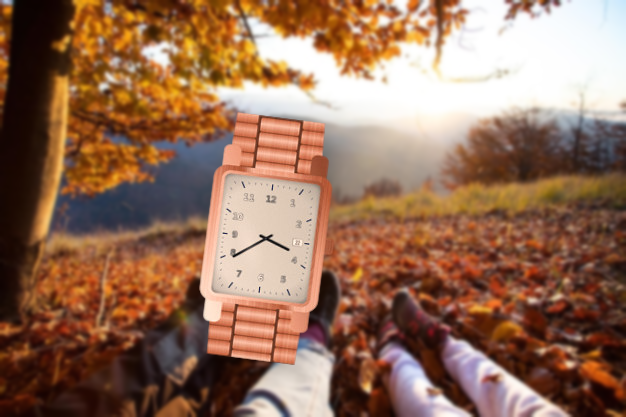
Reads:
3,39
